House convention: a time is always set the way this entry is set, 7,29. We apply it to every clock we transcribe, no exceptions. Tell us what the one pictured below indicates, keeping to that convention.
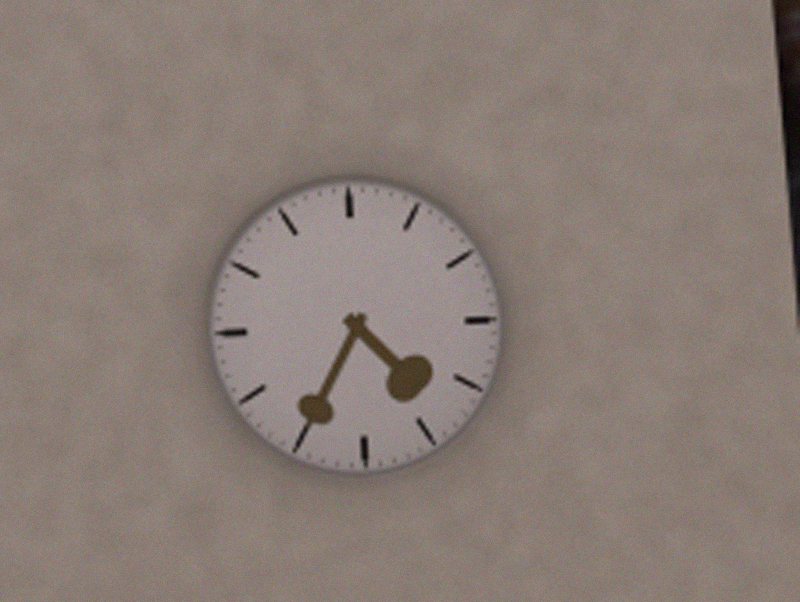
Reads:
4,35
